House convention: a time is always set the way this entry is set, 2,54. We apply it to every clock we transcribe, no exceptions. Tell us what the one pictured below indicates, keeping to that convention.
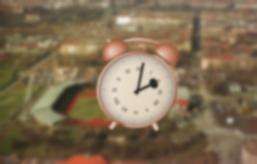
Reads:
2,01
